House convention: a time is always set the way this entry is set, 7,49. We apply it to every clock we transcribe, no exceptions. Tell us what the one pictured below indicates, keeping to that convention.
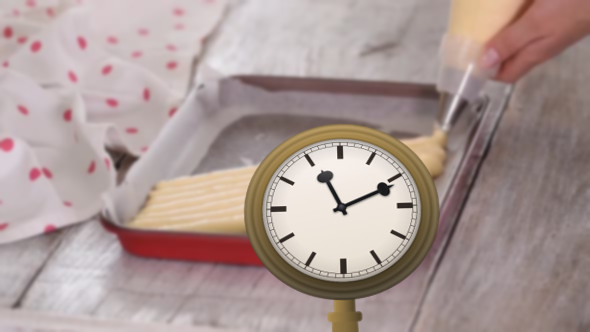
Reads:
11,11
